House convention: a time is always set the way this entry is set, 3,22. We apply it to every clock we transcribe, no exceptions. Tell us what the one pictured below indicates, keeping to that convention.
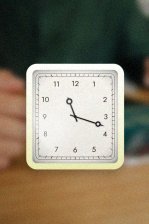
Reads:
11,18
